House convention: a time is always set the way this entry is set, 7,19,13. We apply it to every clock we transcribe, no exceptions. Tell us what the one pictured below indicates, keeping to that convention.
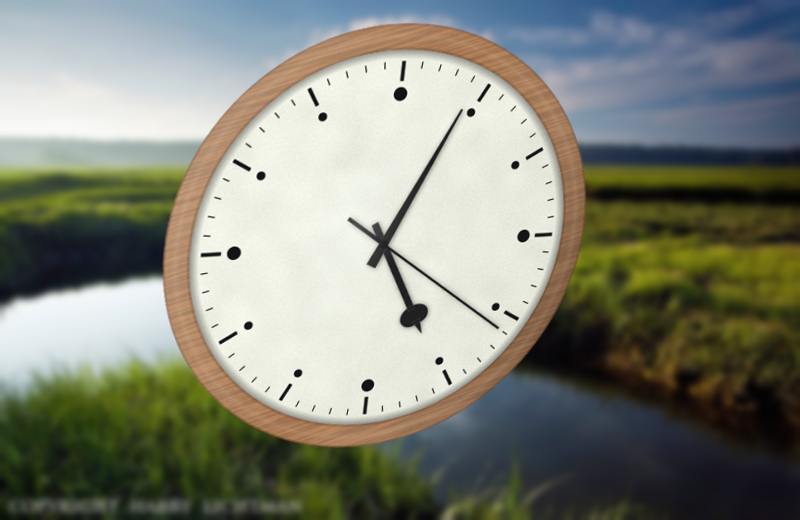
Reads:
5,04,21
